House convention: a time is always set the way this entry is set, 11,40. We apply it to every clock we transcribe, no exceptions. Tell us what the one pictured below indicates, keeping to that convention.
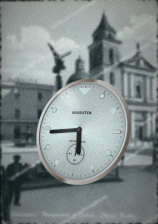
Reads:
5,44
